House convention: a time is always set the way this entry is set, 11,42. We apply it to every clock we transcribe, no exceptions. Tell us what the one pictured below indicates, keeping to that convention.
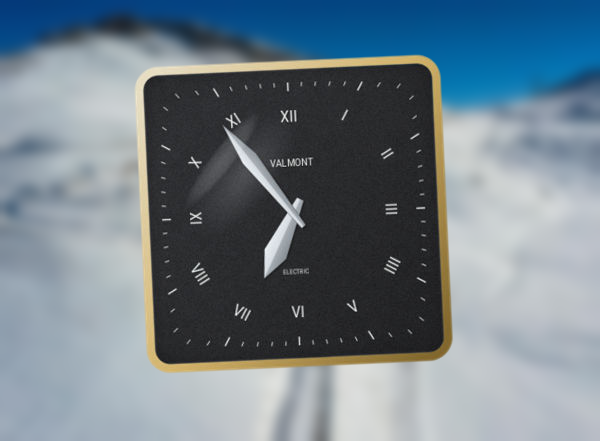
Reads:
6,54
